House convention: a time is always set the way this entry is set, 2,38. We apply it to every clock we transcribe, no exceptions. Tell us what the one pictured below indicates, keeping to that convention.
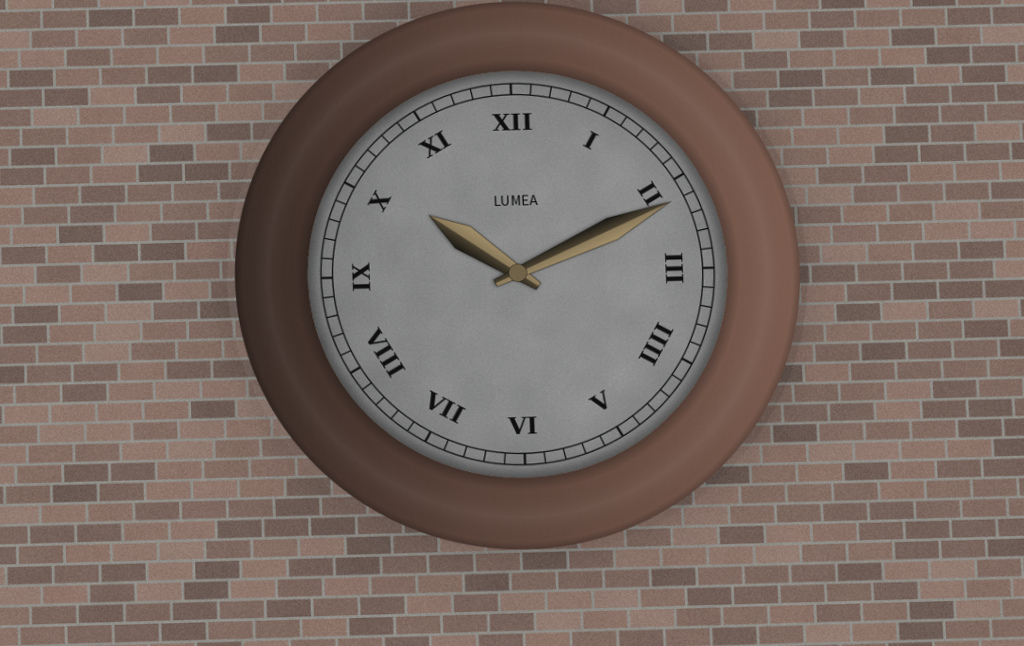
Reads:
10,11
